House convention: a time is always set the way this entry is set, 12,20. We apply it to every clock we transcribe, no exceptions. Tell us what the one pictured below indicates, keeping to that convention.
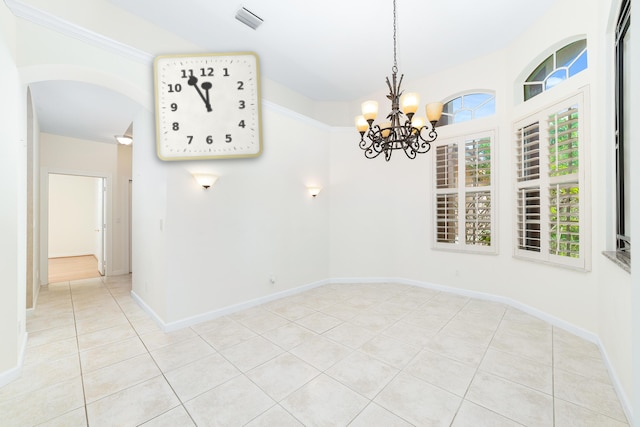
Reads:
11,55
